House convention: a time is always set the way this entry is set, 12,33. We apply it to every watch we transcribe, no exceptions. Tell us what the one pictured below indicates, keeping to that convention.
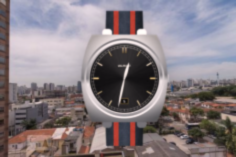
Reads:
12,32
